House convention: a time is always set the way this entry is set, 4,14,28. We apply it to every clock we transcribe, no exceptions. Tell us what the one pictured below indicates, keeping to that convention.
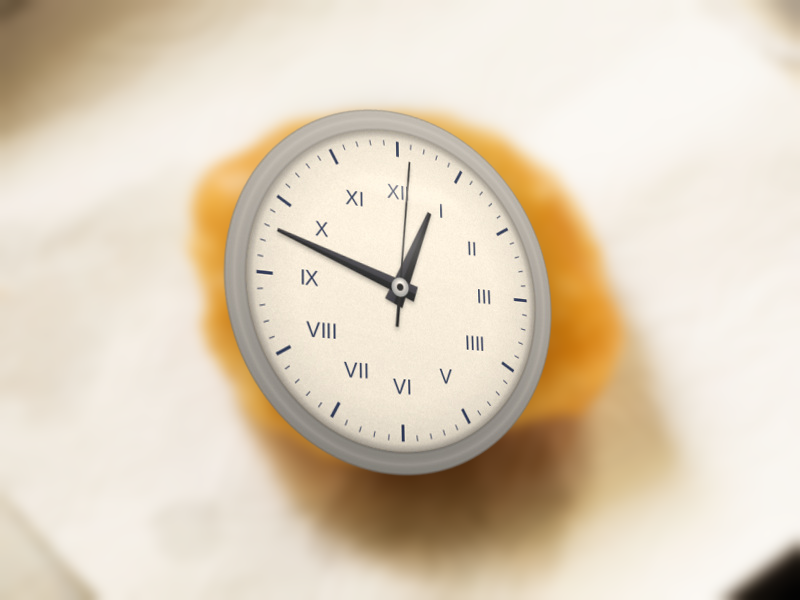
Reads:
12,48,01
